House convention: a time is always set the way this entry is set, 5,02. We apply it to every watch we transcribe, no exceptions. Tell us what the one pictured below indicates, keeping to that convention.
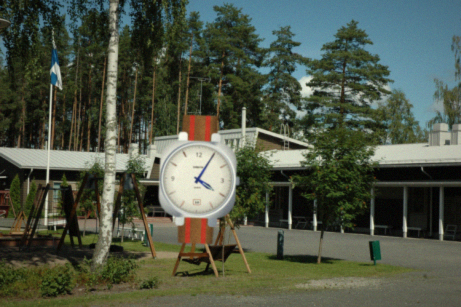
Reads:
4,05
